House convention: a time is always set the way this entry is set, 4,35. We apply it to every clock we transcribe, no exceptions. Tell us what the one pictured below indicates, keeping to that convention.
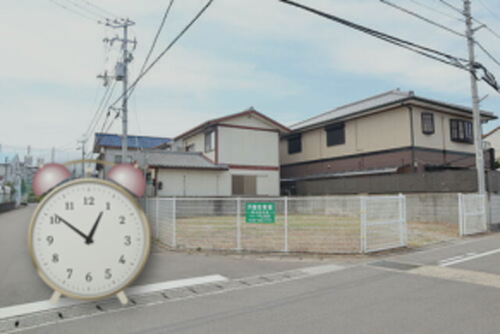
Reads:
12,51
